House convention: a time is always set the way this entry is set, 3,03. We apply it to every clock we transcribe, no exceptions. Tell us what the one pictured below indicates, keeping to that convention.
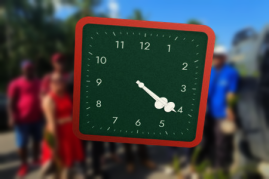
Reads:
4,21
